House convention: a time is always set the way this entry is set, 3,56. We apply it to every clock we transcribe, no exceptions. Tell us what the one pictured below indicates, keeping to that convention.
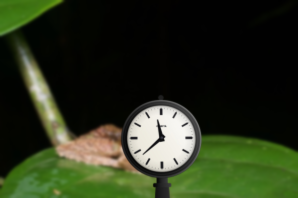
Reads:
11,38
